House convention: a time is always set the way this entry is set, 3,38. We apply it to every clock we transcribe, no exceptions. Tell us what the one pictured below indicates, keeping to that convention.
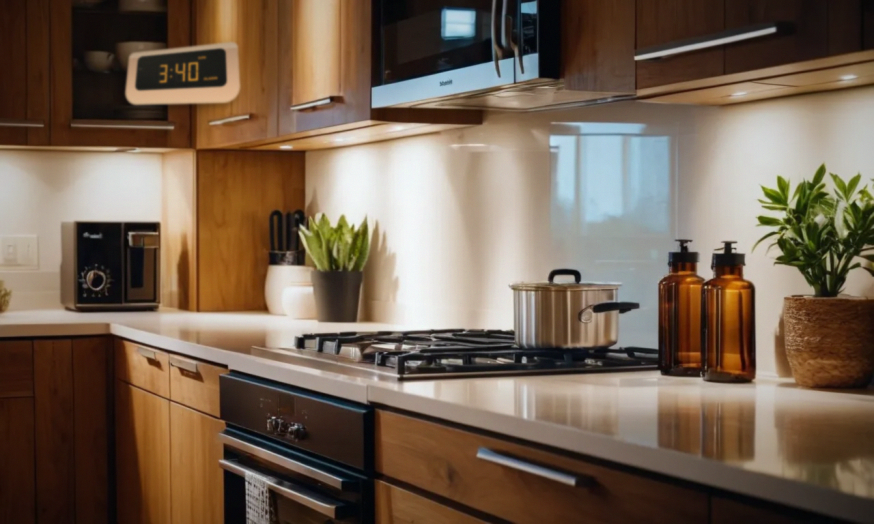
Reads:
3,40
